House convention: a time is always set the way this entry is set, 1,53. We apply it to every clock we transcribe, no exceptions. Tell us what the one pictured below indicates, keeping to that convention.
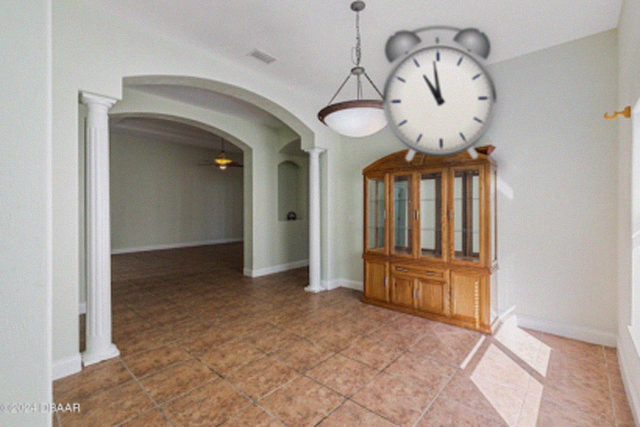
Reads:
10,59
